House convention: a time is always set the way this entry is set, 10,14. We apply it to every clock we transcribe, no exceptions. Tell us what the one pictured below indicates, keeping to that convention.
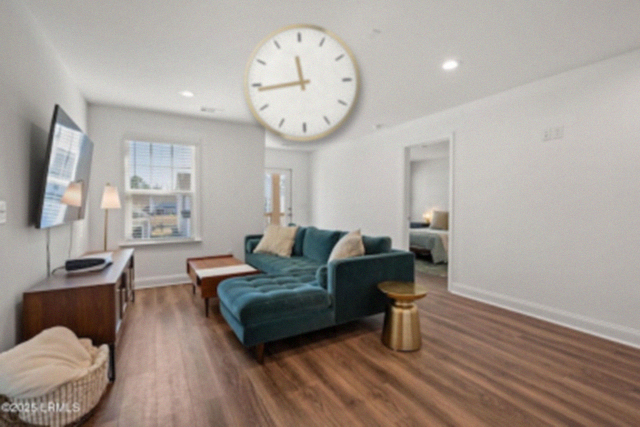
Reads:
11,44
